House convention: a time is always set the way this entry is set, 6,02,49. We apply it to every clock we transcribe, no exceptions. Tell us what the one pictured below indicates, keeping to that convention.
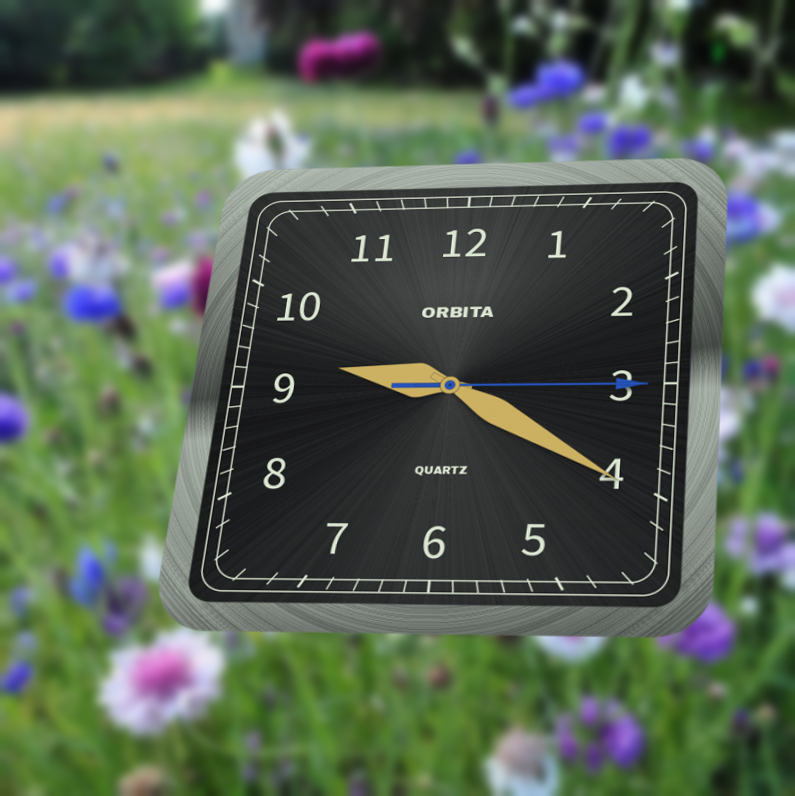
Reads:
9,20,15
